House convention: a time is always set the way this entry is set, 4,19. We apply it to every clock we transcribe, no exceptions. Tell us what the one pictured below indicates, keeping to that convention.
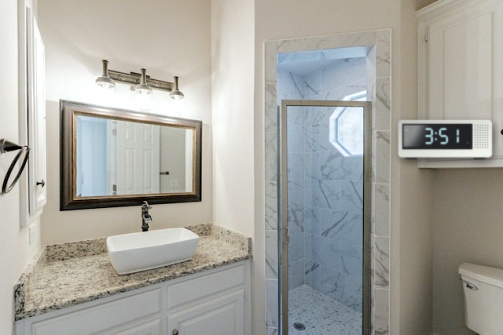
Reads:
3,51
